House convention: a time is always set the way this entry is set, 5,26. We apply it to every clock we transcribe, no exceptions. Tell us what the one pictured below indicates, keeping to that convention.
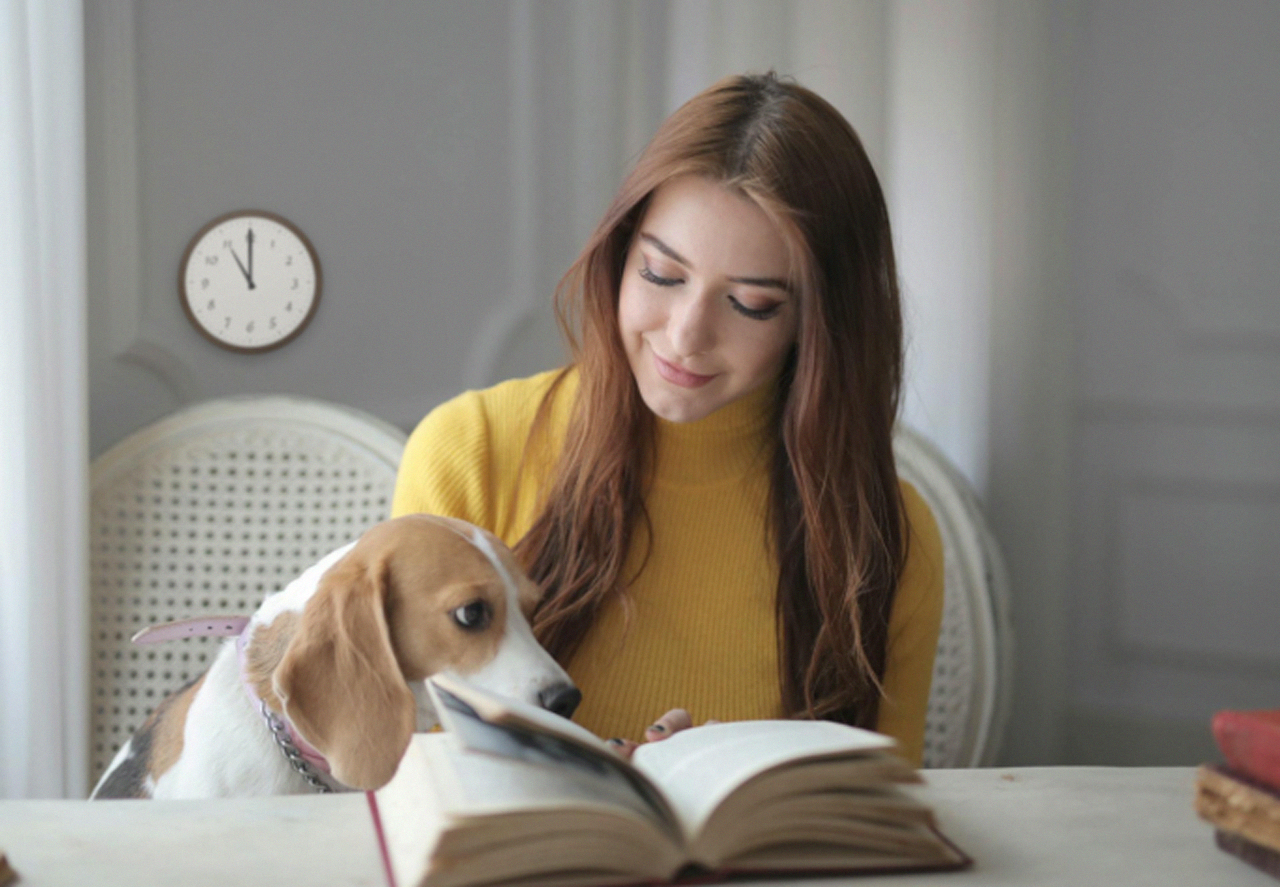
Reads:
11,00
